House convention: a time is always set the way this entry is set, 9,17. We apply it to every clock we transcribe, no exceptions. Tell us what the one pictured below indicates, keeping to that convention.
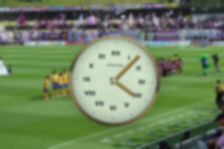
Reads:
4,07
